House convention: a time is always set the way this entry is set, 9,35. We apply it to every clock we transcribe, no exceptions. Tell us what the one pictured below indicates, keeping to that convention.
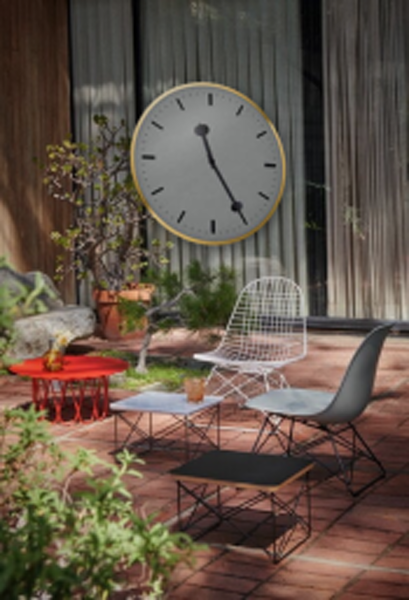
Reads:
11,25
